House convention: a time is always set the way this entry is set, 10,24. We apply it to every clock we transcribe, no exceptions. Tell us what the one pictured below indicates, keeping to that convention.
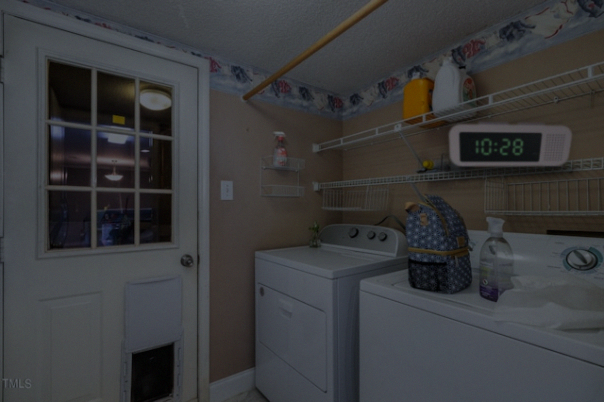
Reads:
10,28
